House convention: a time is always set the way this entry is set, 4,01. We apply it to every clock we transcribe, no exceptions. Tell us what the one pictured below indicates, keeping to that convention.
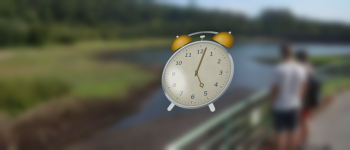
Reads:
5,02
